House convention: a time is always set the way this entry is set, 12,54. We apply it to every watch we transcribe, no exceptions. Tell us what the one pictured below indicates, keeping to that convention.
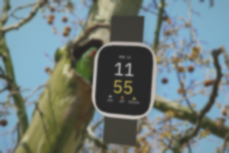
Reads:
11,55
